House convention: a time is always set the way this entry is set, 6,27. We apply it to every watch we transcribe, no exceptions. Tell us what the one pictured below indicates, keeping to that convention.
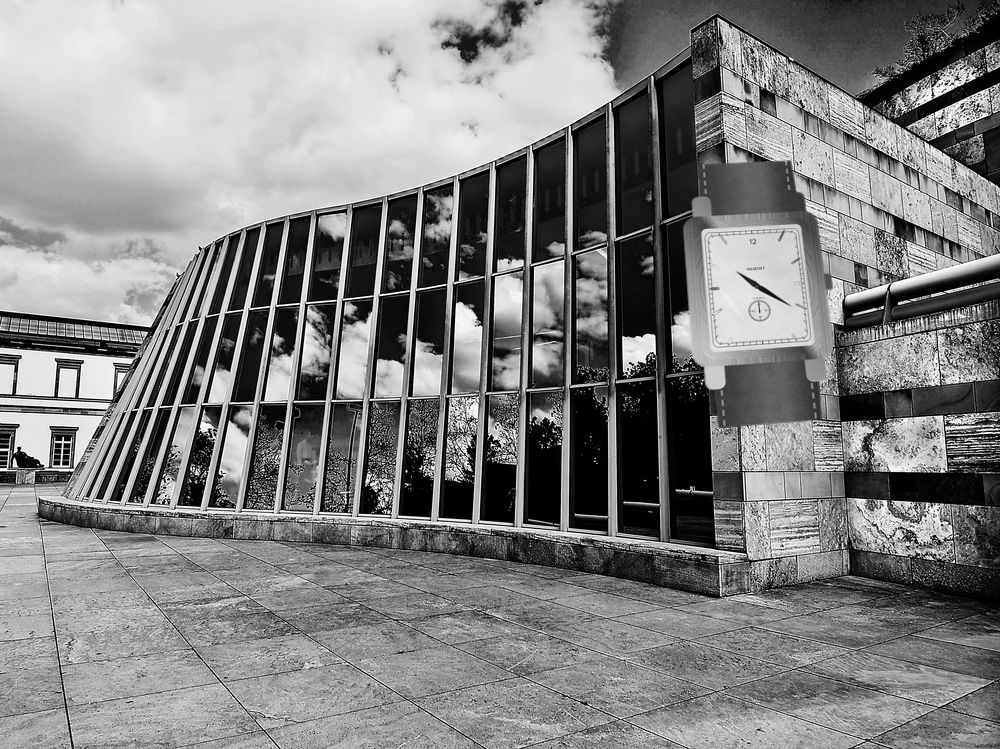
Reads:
10,21
